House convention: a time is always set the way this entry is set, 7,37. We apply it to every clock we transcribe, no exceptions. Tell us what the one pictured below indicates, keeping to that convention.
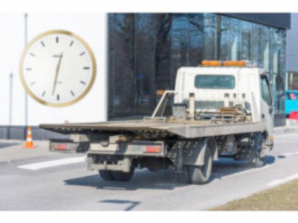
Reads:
12,32
